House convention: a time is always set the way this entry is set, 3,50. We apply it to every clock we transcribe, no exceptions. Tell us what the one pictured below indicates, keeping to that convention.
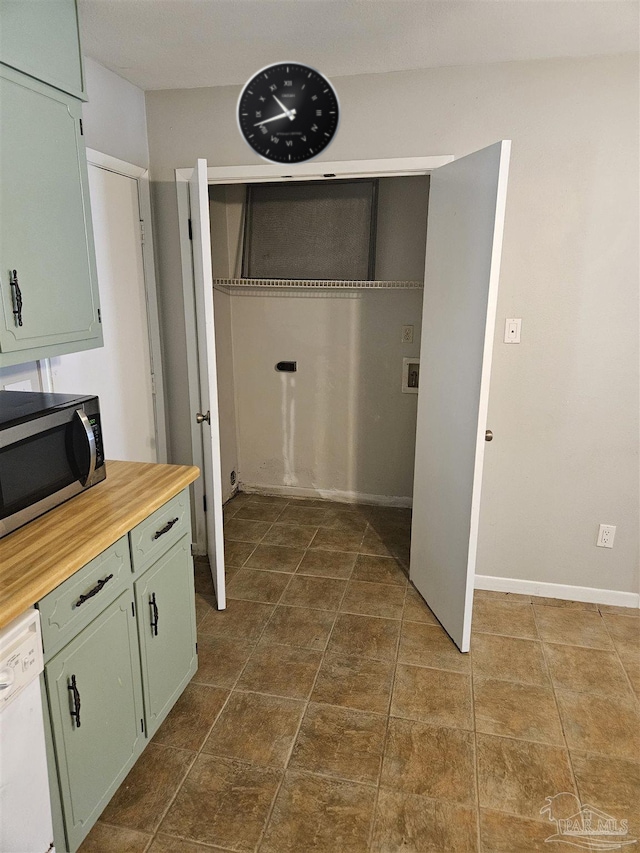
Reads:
10,42
